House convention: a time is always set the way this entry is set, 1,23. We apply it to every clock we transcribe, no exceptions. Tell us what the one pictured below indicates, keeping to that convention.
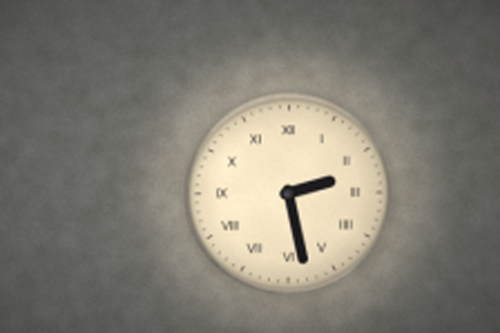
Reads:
2,28
